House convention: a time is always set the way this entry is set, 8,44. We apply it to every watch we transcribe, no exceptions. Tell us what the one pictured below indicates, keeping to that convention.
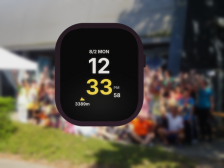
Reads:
12,33
